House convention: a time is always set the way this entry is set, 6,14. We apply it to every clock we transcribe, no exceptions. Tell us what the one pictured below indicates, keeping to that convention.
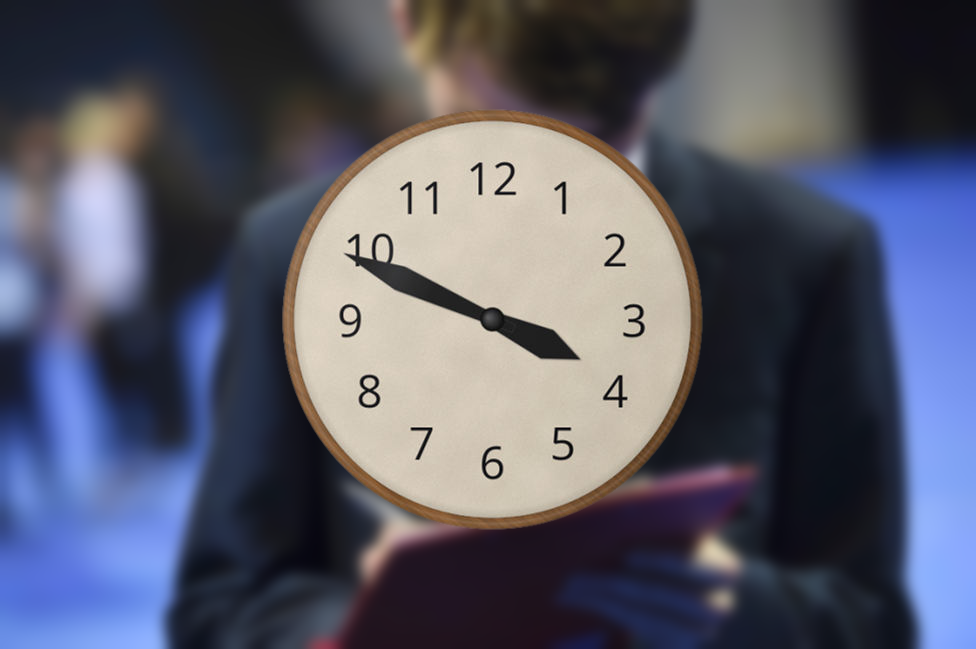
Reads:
3,49
